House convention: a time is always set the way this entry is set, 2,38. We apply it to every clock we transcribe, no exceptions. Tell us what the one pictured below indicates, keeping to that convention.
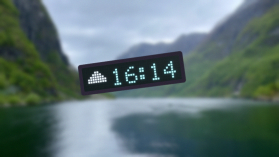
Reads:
16,14
